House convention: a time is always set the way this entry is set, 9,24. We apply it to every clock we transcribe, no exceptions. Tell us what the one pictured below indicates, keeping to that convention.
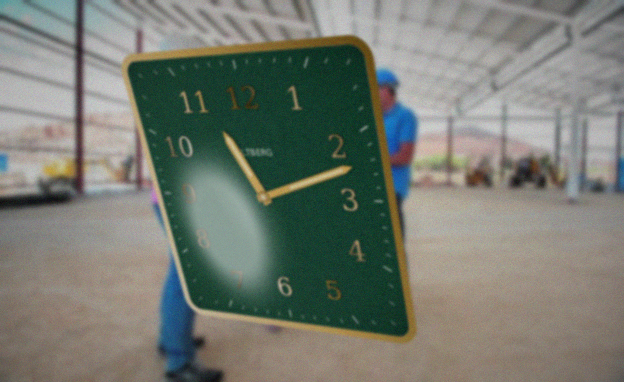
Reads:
11,12
